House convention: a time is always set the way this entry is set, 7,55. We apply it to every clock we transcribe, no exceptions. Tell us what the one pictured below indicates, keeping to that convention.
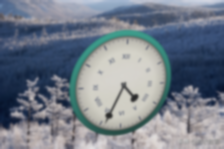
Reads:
4,34
